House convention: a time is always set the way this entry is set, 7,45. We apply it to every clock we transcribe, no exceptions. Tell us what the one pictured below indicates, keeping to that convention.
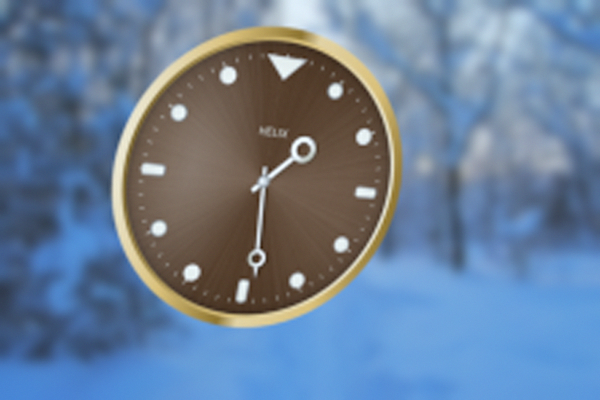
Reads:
1,29
